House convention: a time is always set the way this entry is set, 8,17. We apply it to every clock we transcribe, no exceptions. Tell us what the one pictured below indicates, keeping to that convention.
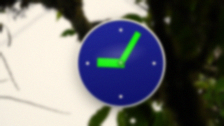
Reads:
9,05
